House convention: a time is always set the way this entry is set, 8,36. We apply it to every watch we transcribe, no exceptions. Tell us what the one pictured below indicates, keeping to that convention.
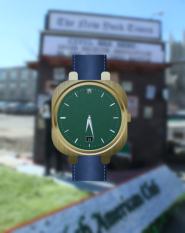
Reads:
6,28
